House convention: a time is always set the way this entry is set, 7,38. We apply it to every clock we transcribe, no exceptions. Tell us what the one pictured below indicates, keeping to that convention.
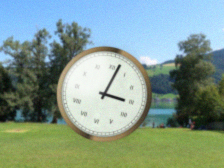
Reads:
3,02
